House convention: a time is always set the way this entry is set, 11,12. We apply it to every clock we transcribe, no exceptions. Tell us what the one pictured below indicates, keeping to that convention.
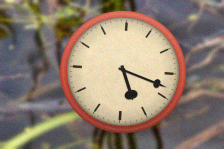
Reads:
5,18
